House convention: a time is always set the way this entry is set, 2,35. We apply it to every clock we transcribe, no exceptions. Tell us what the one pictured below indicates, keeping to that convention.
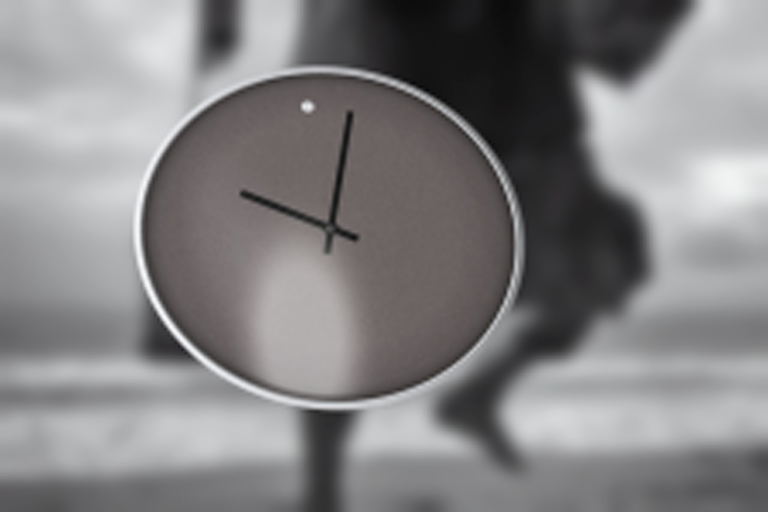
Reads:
10,03
